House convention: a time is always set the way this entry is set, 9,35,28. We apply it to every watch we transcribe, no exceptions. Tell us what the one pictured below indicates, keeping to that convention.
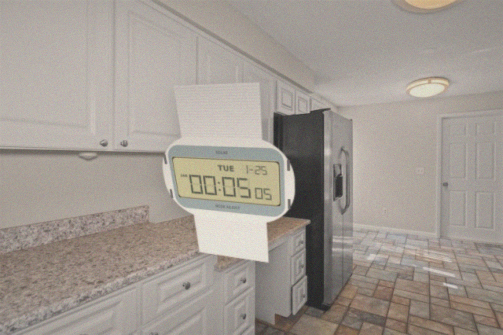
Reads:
0,05,05
